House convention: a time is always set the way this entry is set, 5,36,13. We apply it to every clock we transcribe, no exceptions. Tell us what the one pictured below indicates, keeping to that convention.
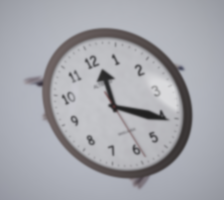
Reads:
12,20,29
